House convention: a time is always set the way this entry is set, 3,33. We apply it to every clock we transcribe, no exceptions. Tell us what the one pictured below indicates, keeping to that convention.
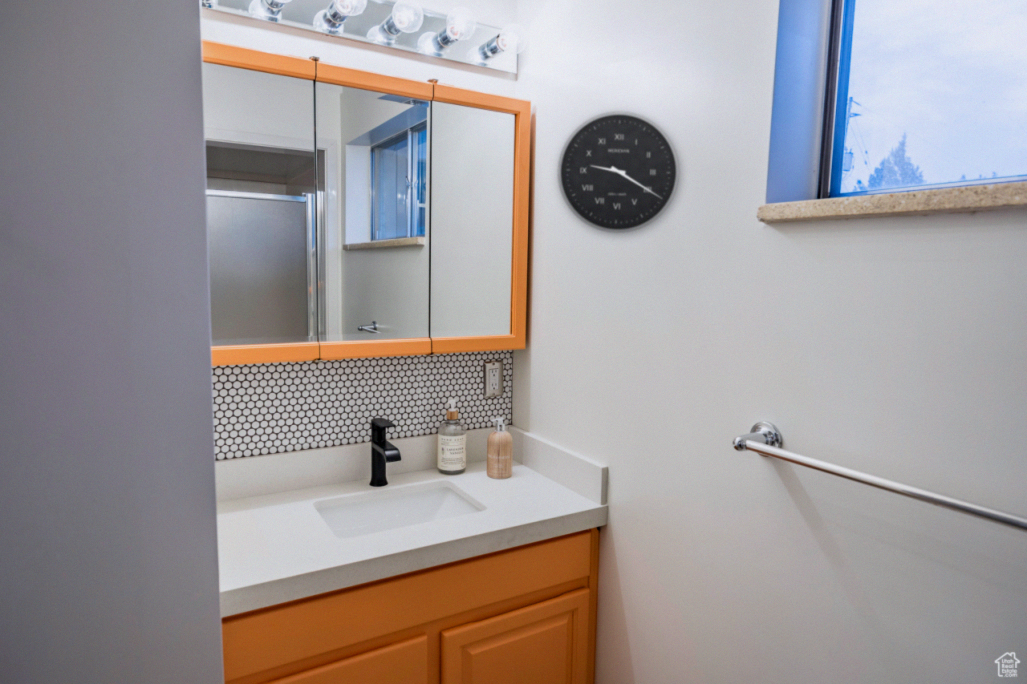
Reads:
9,20
